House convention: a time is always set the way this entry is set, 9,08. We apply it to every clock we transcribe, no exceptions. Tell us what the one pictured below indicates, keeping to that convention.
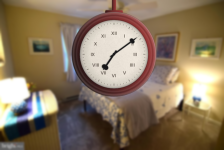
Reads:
7,09
